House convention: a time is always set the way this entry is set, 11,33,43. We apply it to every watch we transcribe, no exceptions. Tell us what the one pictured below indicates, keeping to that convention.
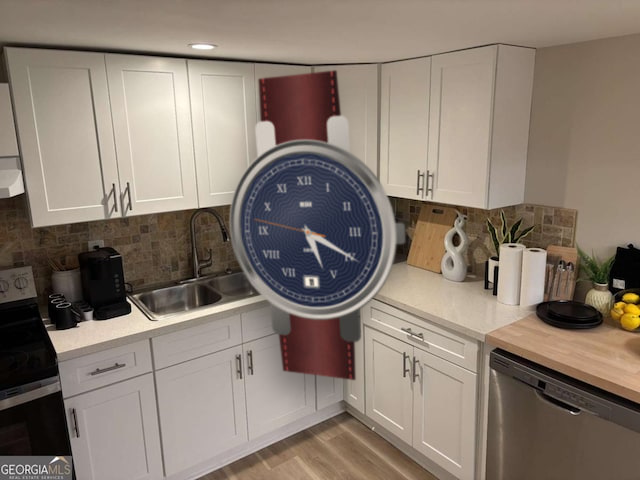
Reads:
5,19,47
